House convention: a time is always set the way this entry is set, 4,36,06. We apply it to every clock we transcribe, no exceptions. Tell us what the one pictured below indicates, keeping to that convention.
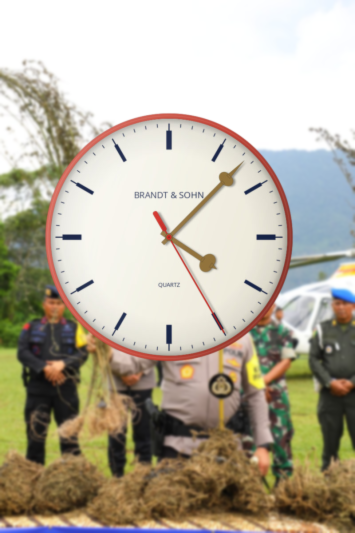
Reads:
4,07,25
